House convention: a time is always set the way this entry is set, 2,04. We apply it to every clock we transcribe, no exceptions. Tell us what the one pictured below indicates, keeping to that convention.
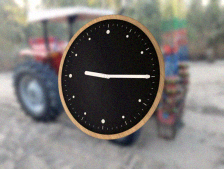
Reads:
9,15
